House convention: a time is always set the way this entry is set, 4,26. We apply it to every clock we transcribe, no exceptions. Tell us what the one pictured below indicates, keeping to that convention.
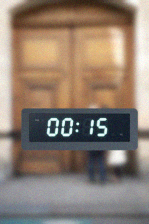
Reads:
0,15
